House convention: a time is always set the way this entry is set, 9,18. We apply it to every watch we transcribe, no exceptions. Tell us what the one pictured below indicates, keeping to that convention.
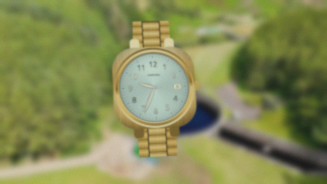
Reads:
9,34
